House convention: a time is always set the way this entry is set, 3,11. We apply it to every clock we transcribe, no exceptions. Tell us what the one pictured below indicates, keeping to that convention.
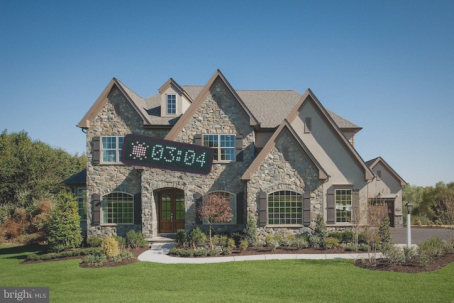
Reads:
3,04
